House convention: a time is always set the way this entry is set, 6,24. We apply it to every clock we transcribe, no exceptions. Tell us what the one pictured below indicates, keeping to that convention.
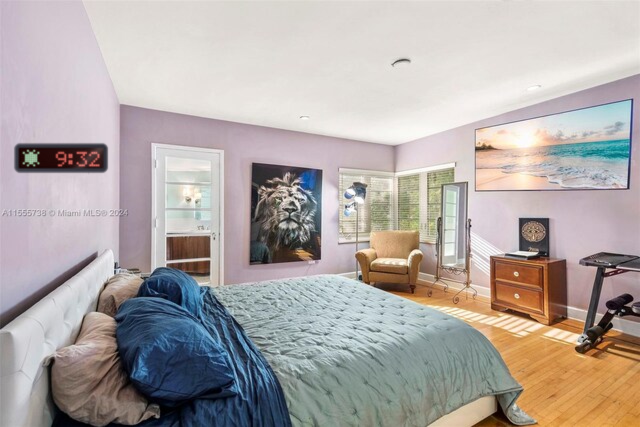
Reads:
9,32
